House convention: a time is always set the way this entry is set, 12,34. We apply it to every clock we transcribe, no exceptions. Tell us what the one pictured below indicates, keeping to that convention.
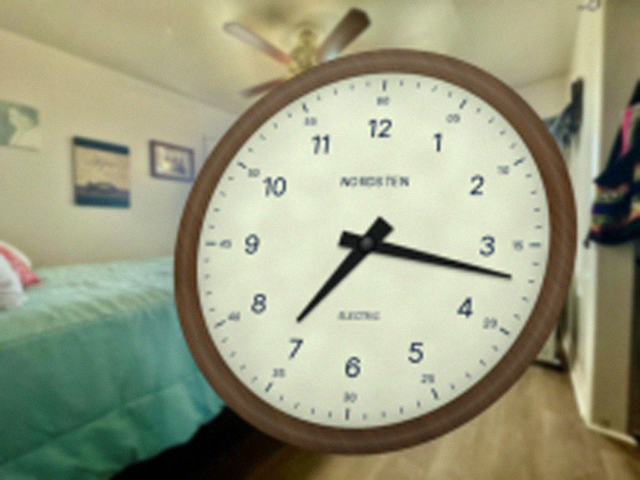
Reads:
7,17
